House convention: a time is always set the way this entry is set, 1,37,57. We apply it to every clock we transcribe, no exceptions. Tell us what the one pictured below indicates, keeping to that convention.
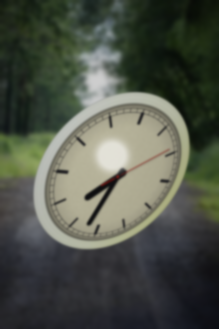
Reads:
7,32,09
